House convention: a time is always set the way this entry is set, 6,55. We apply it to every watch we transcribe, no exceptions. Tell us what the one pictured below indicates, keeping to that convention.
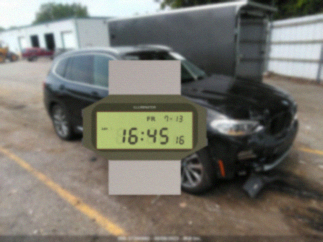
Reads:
16,45
